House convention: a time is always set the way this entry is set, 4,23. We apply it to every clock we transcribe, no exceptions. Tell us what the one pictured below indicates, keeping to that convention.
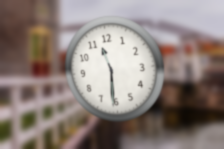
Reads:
11,31
